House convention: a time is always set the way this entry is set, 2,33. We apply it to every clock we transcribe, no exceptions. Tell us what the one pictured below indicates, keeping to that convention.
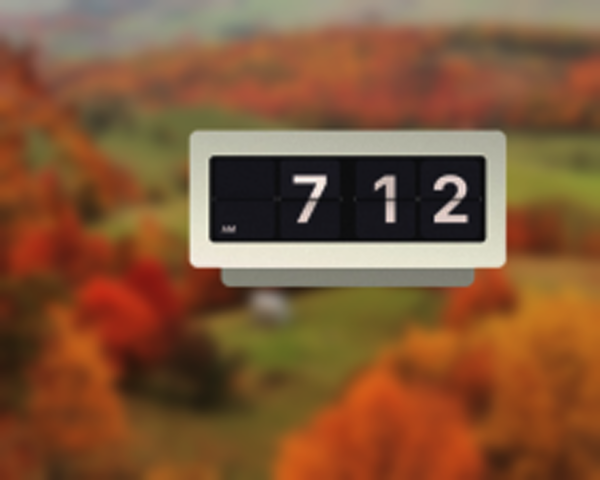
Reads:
7,12
